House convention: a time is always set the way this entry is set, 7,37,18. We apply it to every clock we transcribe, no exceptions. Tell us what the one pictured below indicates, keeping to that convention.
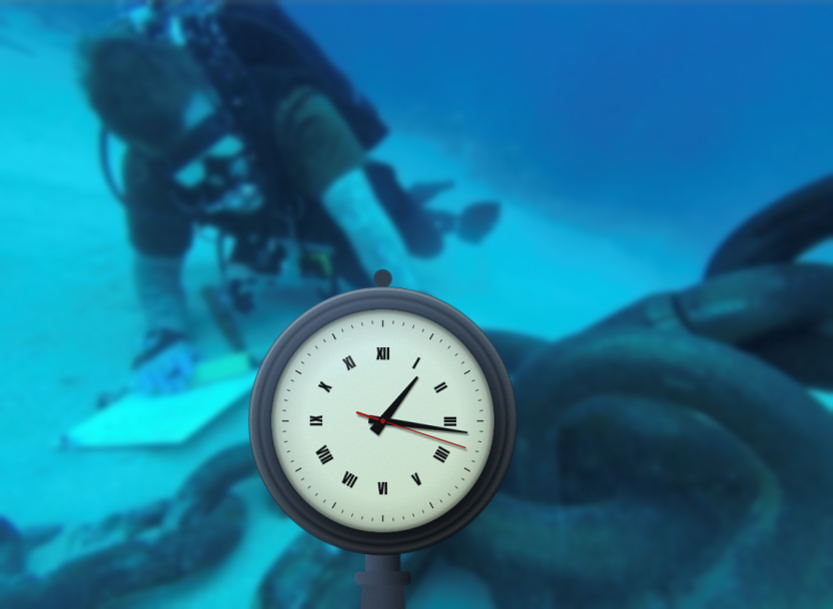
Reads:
1,16,18
